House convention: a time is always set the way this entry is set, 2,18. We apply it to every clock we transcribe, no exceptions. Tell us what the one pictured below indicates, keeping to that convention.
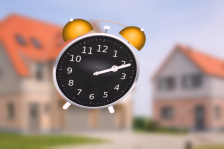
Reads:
2,11
